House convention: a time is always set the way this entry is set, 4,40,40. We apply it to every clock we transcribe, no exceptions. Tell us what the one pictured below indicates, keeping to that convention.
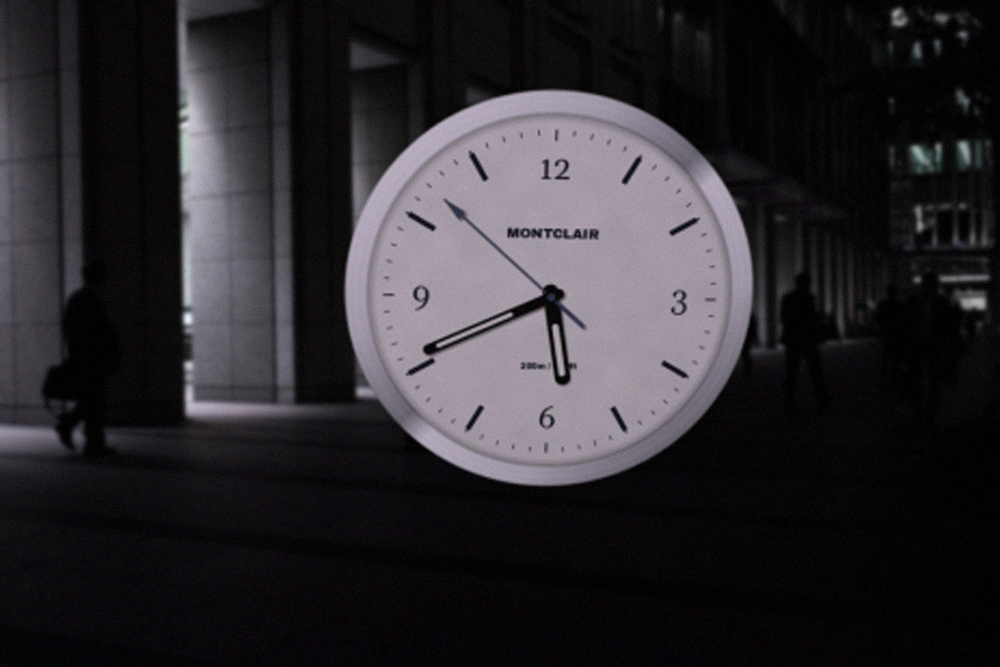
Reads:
5,40,52
